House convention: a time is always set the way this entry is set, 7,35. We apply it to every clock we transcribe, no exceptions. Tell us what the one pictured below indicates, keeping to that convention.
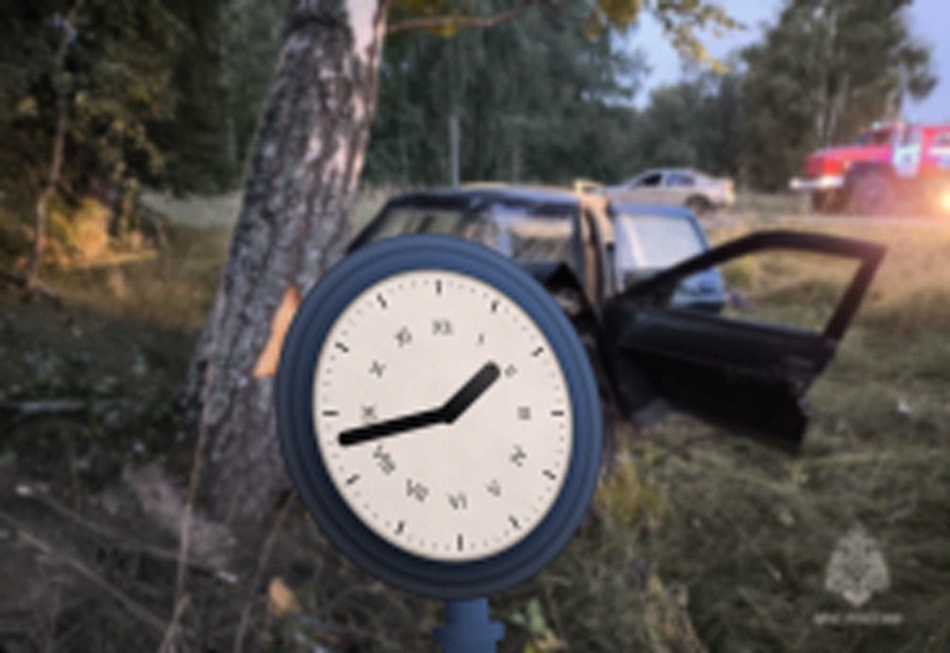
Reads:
1,43
